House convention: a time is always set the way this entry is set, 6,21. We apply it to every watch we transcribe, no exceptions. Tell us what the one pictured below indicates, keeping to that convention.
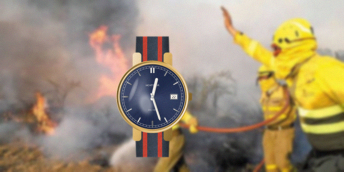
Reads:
12,27
